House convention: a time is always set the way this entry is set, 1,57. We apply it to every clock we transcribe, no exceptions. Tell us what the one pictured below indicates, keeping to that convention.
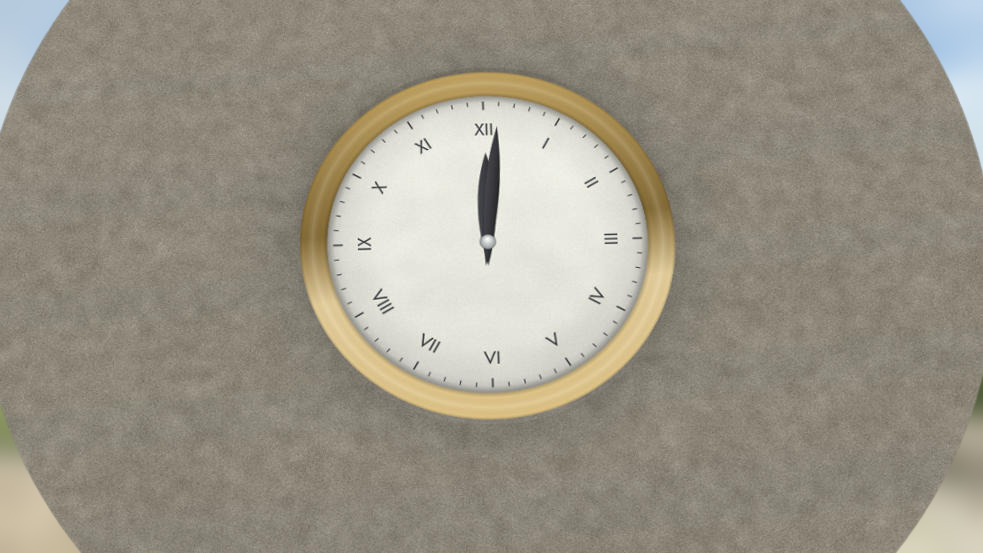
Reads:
12,01
